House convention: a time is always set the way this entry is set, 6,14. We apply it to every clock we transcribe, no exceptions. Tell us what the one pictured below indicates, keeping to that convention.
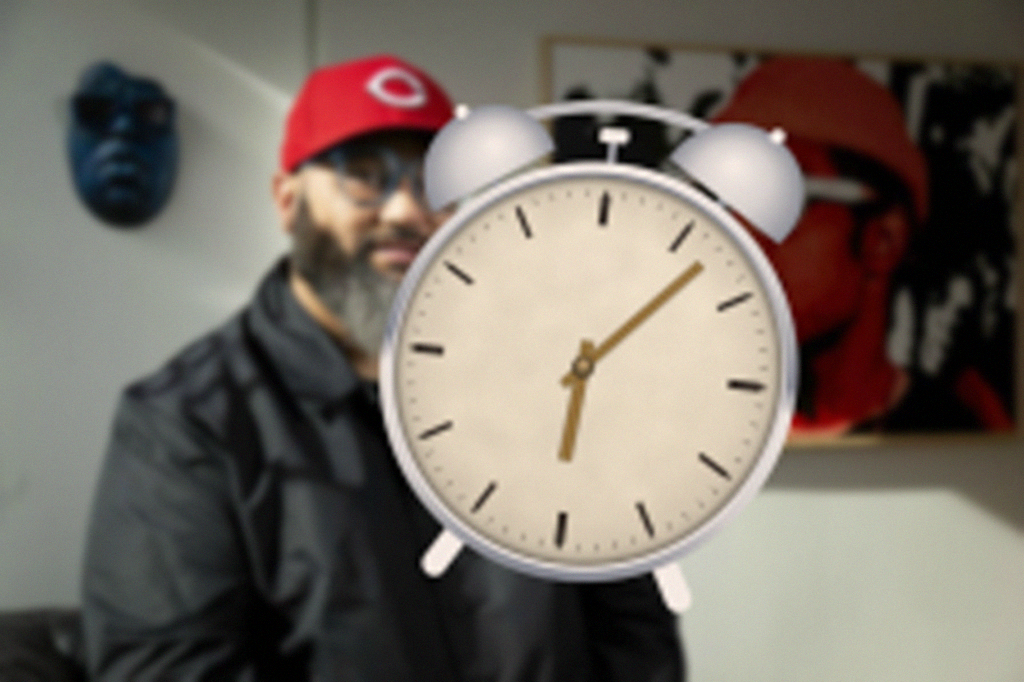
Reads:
6,07
